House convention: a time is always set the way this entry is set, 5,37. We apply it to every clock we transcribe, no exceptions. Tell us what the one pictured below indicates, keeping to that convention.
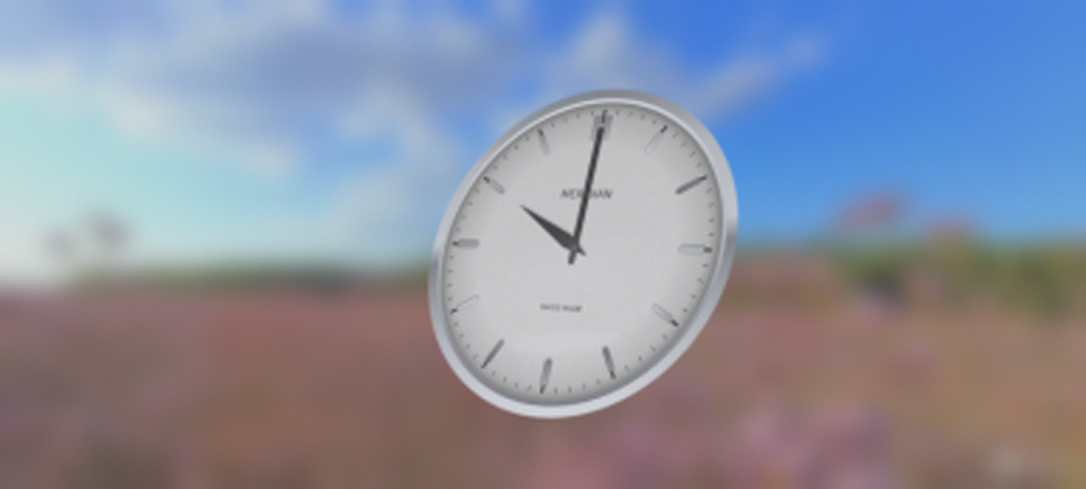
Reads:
10,00
